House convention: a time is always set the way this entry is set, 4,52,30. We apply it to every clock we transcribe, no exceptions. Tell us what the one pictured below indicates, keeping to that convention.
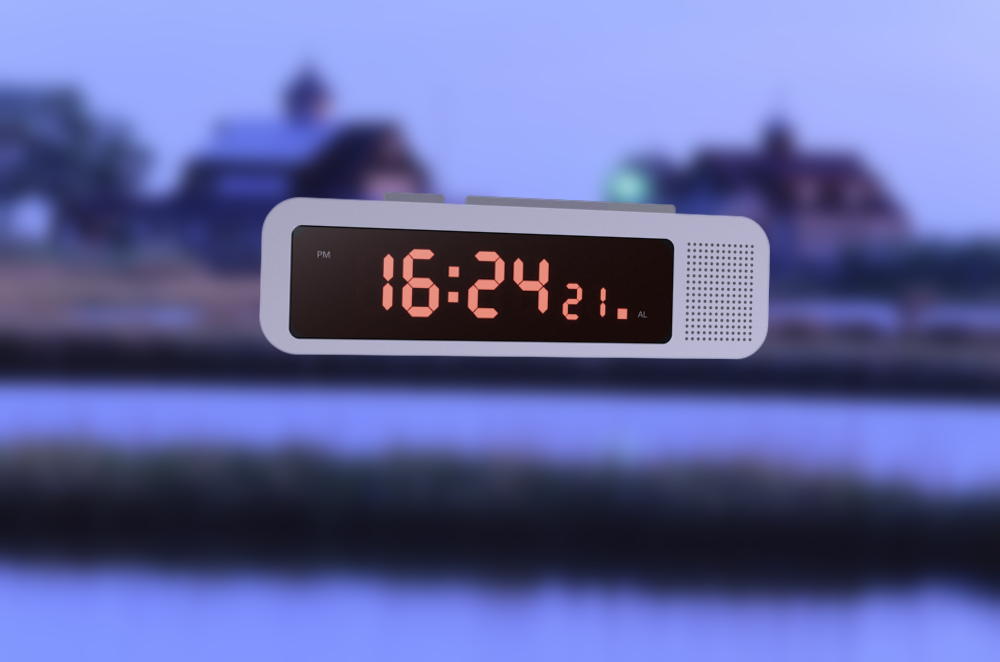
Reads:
16,24,21
